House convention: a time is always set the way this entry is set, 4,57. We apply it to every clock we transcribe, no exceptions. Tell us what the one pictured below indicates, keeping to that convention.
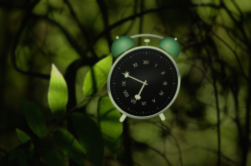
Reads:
6,49
